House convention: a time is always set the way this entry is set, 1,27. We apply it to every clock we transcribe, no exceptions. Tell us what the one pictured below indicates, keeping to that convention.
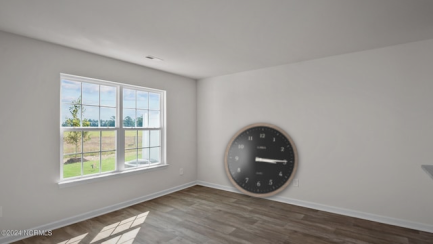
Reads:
3,15
